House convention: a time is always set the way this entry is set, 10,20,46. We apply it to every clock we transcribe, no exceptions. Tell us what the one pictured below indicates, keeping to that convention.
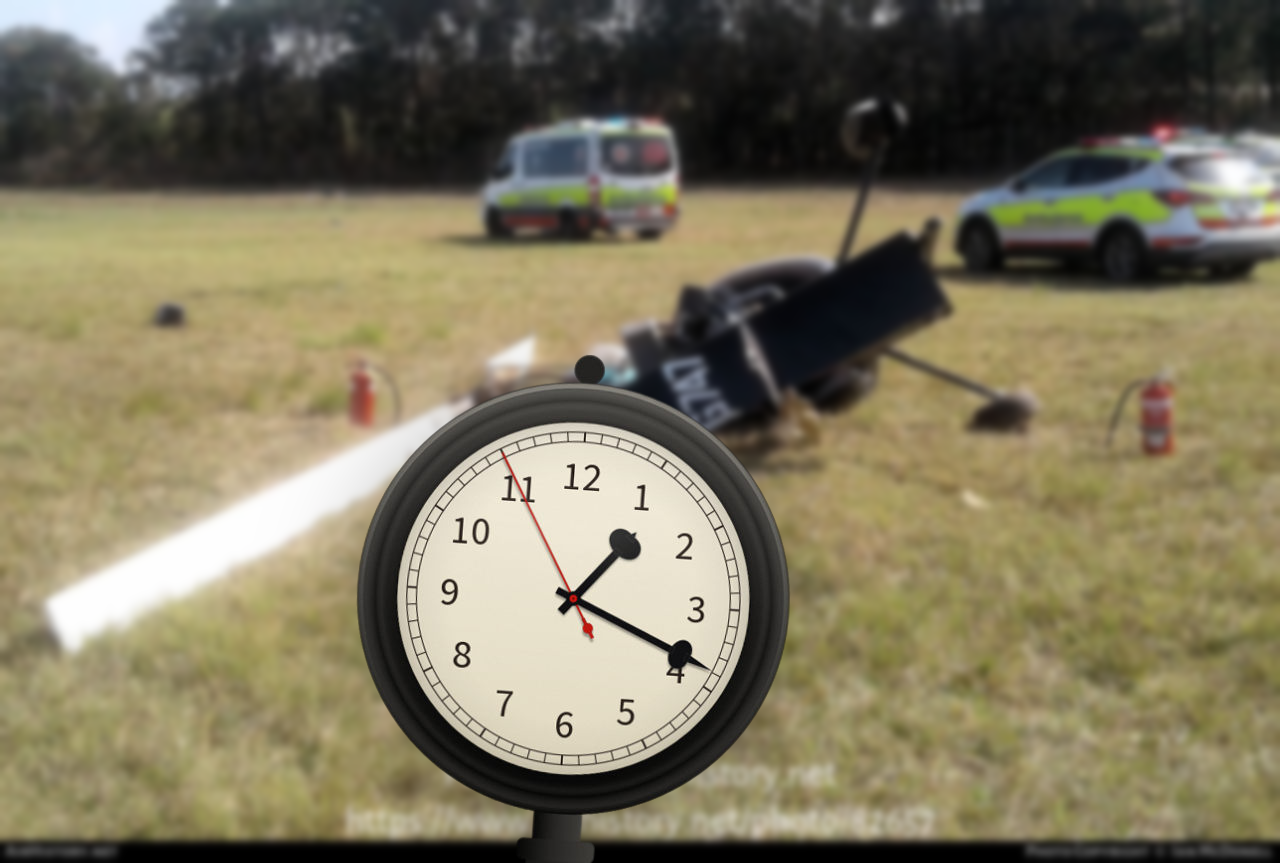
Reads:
1,18,55
